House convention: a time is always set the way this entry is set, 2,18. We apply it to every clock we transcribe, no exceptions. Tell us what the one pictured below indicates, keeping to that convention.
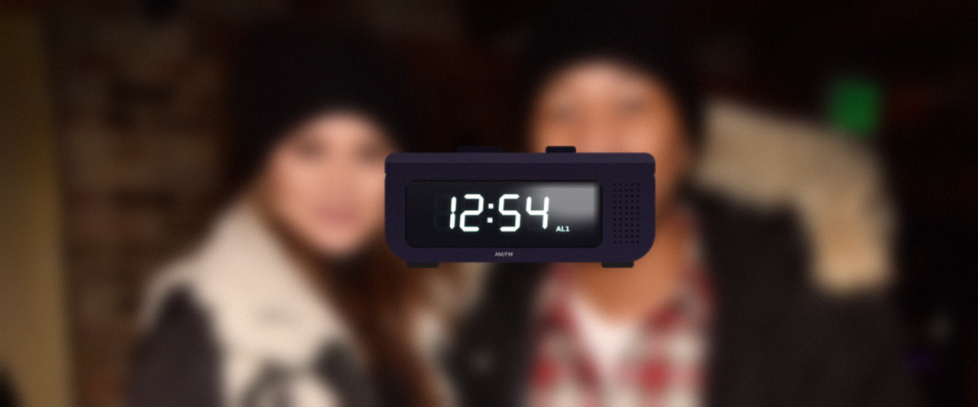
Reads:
12,54
